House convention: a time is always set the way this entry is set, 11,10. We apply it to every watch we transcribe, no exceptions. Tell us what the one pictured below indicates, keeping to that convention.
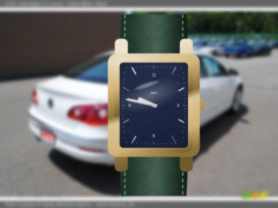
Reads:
9,47
